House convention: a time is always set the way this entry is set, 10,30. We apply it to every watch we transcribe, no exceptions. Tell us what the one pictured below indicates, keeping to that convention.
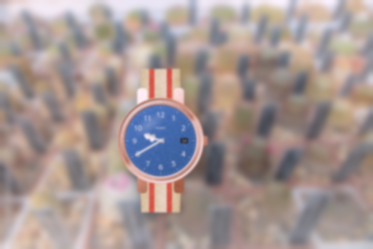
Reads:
9,40
